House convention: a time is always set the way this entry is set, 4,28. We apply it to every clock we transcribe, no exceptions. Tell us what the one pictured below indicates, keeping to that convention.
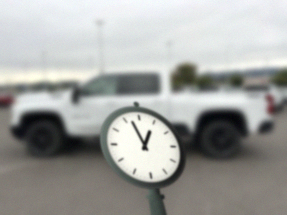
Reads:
12,57
